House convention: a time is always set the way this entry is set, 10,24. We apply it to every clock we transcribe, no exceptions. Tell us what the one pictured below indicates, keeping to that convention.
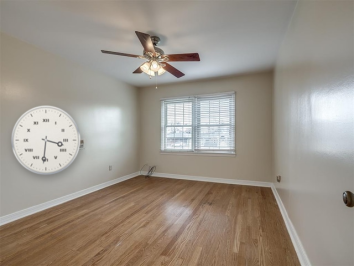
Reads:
3,31
